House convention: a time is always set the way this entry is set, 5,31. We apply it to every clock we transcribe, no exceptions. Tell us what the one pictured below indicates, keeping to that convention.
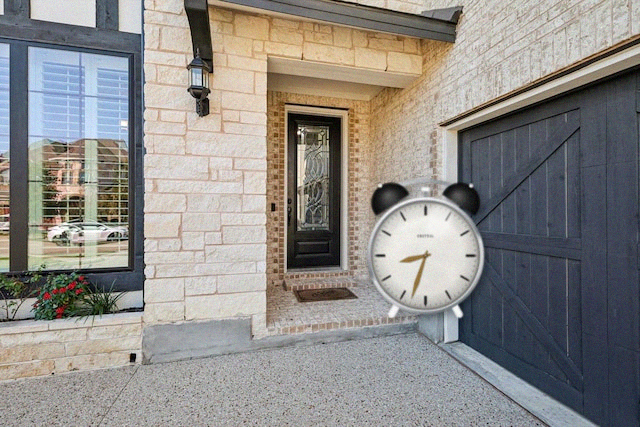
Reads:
8,33
